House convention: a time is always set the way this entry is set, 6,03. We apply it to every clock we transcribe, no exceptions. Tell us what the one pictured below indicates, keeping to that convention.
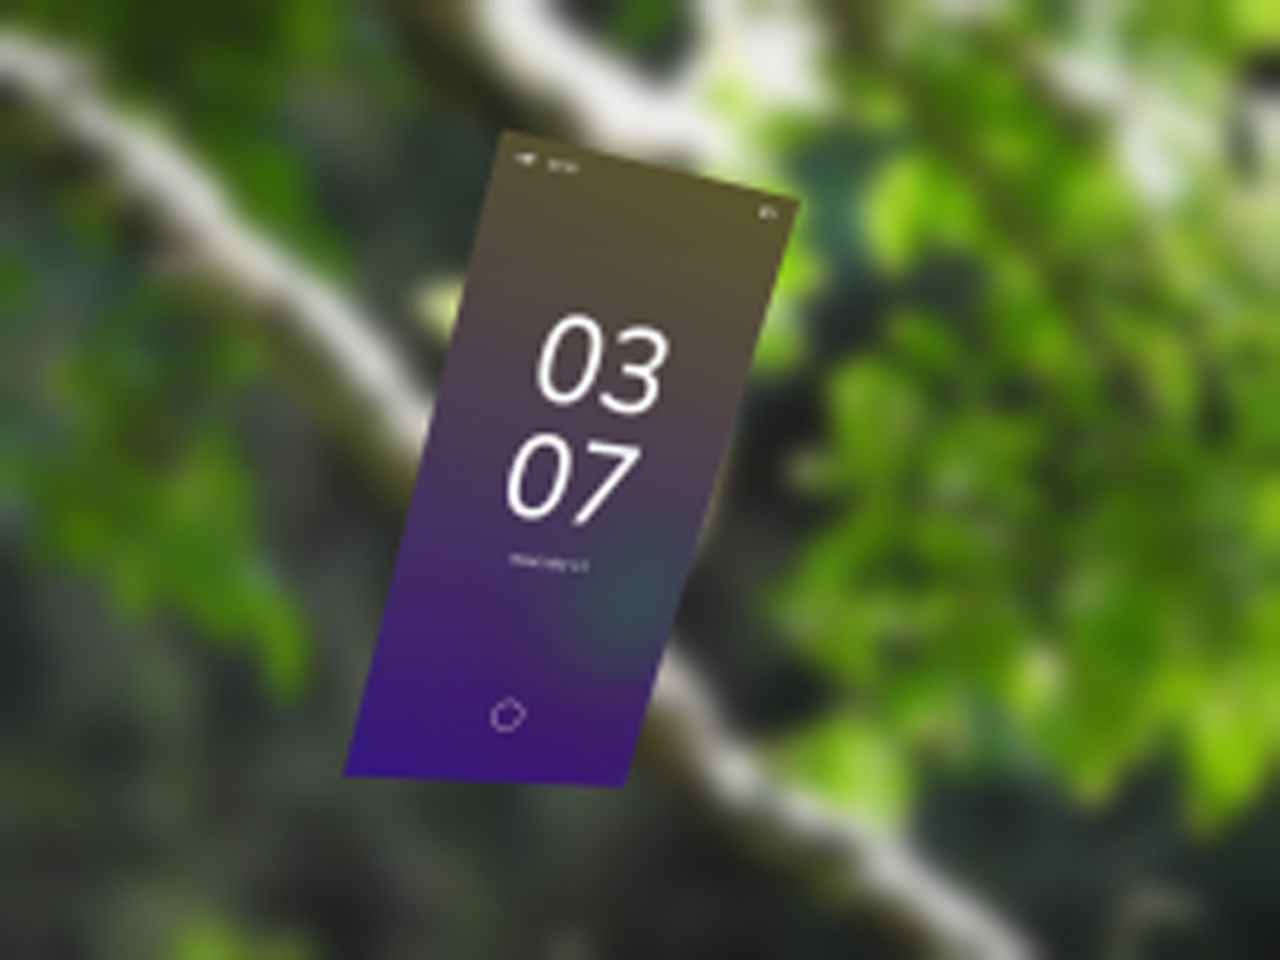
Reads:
3,07
